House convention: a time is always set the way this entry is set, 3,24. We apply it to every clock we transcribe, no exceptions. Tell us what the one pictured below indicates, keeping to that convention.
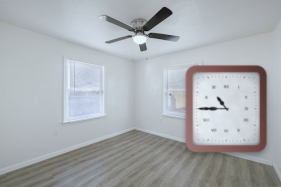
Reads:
10,45
